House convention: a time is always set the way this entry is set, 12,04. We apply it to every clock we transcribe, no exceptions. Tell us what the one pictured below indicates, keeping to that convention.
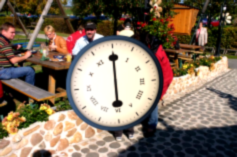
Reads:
6,00
